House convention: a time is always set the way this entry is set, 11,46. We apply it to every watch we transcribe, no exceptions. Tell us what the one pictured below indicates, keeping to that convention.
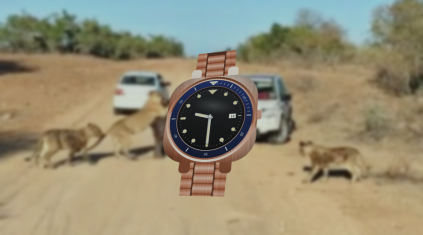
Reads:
9,30
